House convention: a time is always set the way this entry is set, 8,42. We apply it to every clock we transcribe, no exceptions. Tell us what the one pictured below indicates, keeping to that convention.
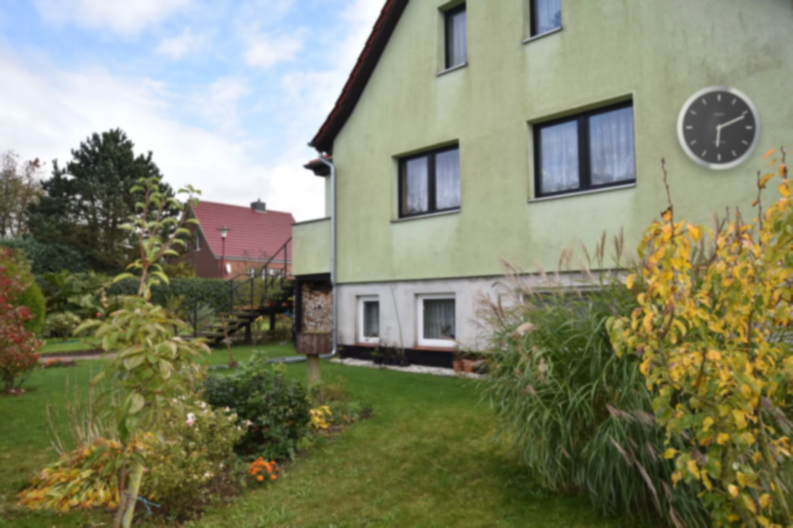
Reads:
6,11
